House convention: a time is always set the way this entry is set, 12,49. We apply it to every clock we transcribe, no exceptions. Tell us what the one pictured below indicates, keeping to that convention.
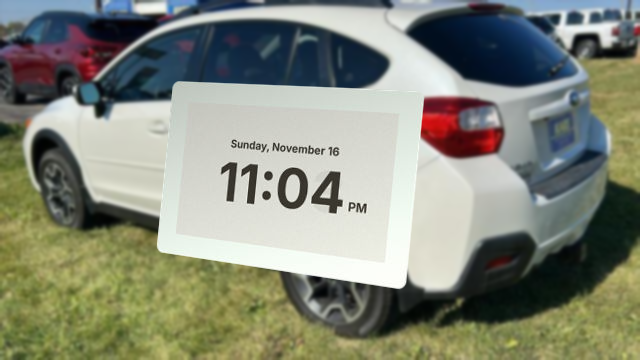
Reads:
11,04
